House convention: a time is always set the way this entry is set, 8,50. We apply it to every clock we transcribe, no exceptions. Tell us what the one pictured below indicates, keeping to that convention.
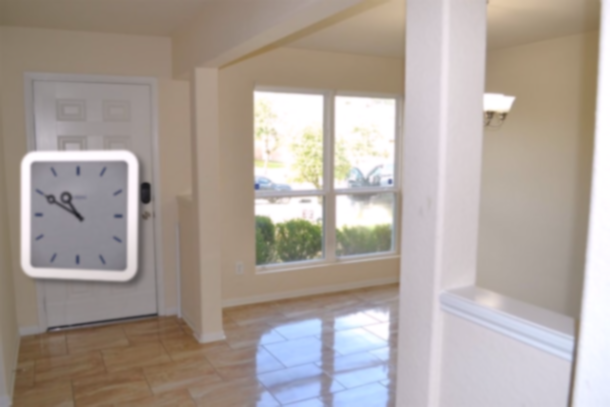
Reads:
10,50
